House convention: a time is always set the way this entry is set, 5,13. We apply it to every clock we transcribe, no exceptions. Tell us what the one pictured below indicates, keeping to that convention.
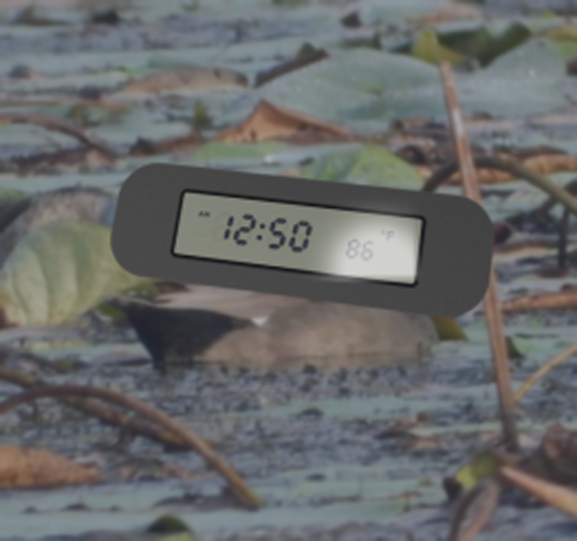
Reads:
12,50
